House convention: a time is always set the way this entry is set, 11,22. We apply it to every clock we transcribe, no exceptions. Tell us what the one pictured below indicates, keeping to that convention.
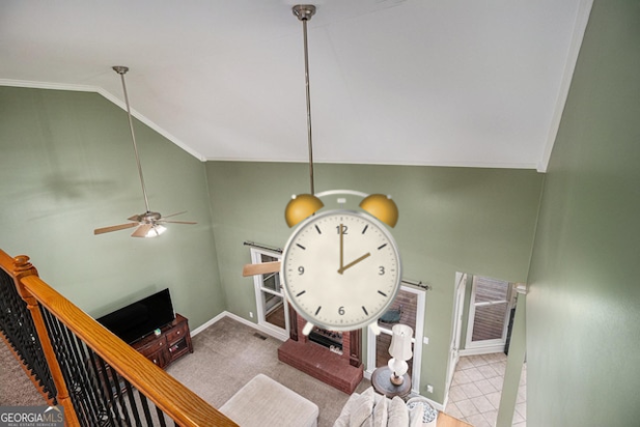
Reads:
2,00
